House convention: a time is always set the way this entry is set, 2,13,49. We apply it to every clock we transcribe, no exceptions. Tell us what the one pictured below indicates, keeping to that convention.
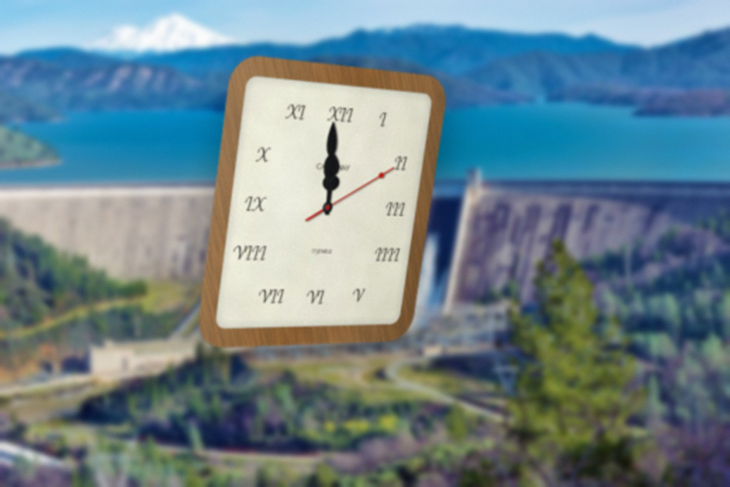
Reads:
11,59,10
